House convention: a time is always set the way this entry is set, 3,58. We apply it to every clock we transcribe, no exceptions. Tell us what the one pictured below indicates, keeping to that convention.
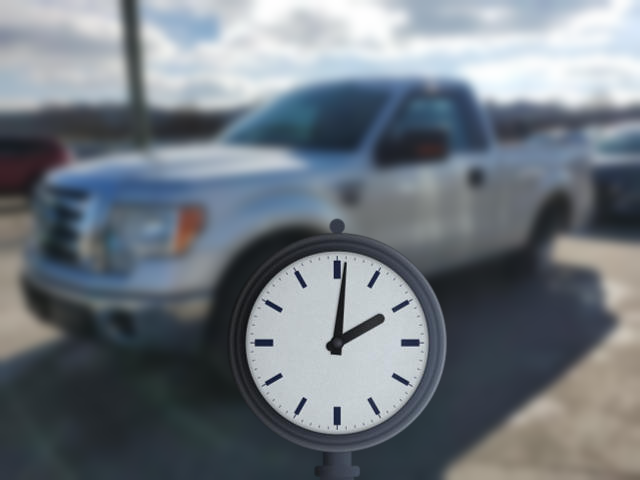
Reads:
2,01
